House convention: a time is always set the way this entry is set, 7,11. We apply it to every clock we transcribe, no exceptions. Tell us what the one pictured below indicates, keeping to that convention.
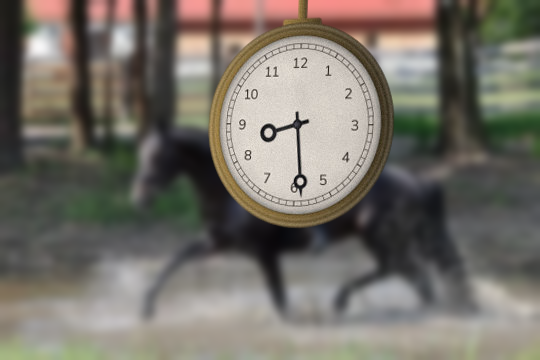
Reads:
8,29
